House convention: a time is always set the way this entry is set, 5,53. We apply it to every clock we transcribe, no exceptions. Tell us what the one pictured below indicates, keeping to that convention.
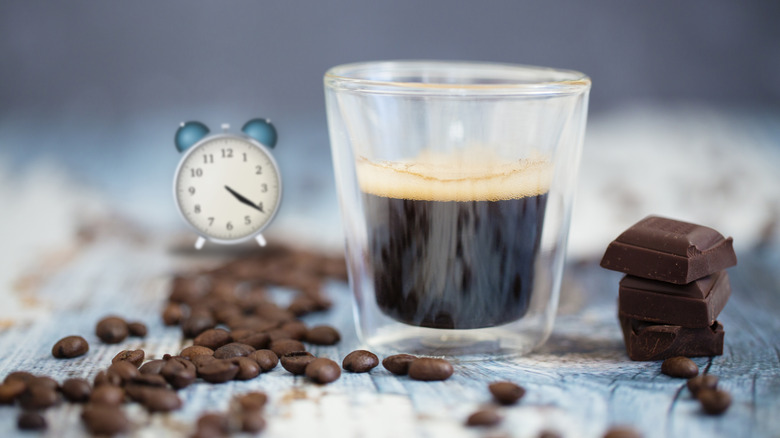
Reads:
4,21
